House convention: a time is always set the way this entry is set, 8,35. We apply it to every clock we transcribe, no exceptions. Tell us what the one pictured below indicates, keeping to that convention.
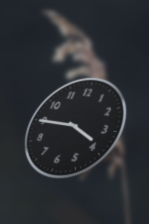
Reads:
3,45
